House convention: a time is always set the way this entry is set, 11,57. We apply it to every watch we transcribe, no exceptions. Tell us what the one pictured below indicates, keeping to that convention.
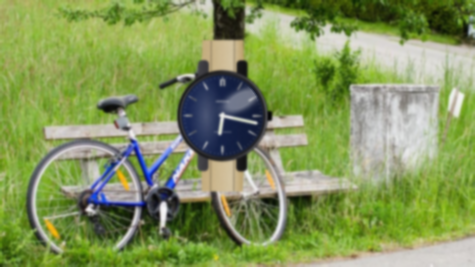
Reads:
6,17
